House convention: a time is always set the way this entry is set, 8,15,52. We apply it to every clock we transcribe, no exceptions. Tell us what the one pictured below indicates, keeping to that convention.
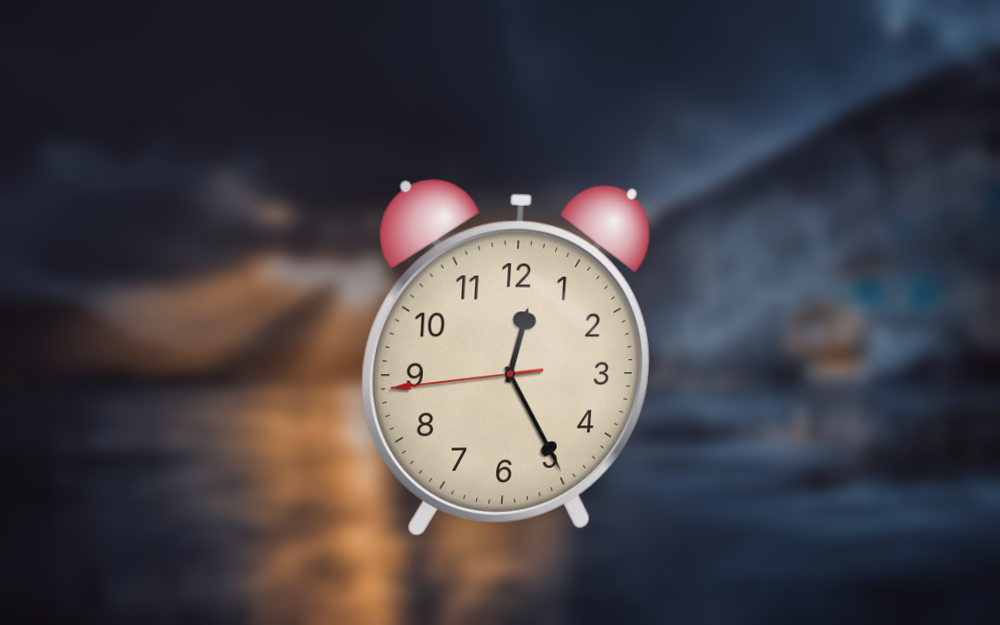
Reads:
12,24,44
